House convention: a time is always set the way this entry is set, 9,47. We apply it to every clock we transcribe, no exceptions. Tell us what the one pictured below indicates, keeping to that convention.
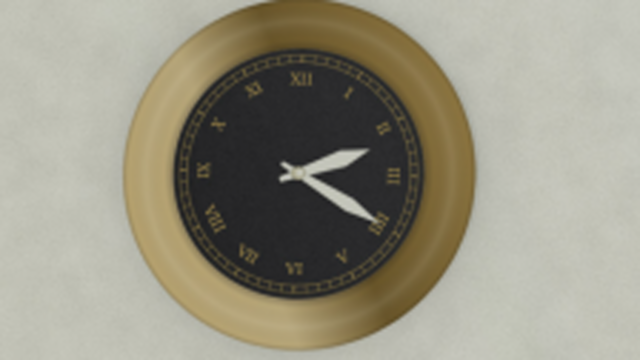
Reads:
2,20
